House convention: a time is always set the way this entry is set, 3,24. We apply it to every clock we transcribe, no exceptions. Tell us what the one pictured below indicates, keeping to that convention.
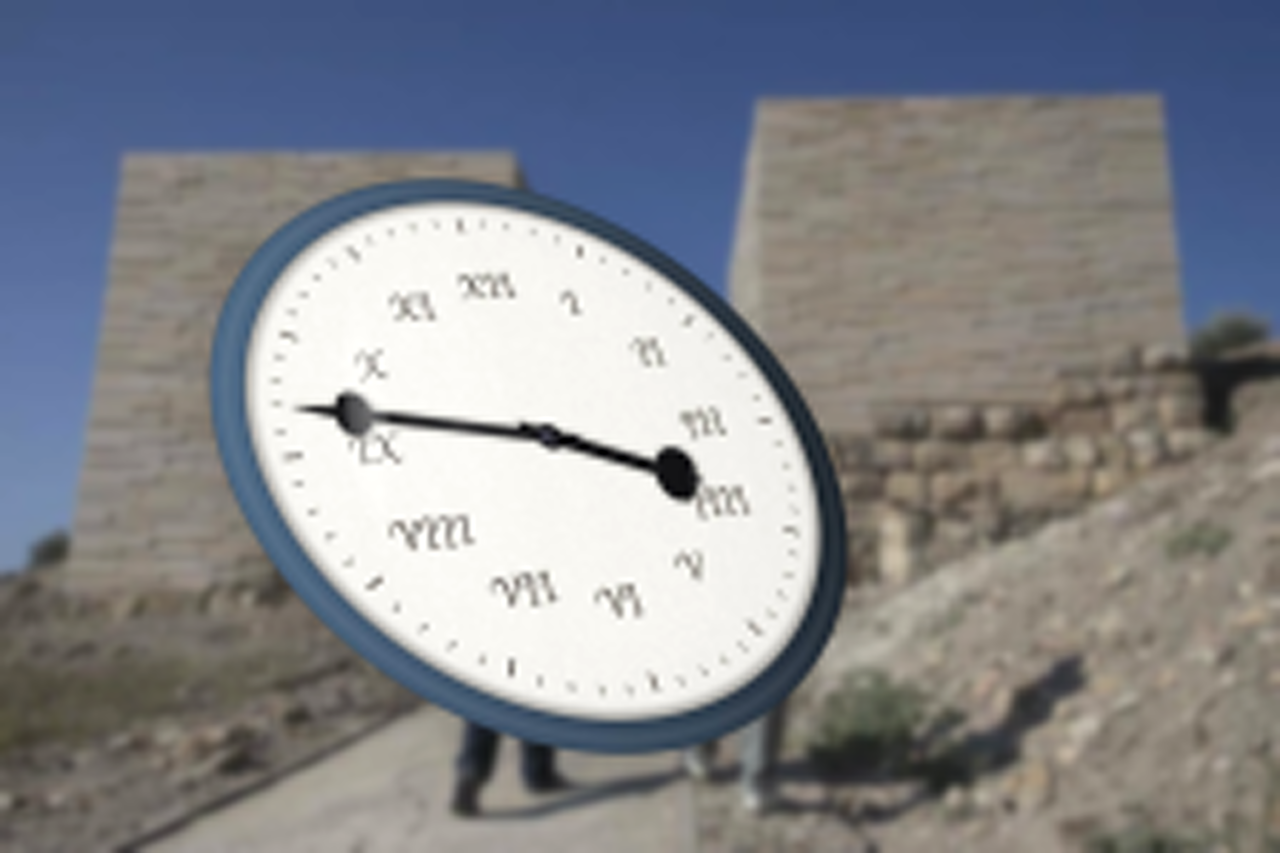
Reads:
3,47
